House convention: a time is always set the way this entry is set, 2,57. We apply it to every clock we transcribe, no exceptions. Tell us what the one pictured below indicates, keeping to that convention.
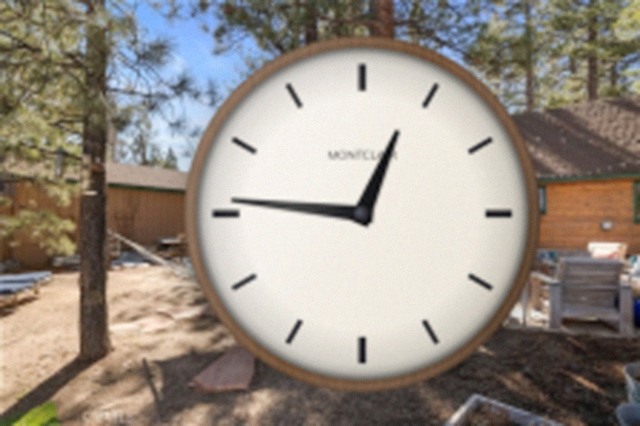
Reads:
12,46
